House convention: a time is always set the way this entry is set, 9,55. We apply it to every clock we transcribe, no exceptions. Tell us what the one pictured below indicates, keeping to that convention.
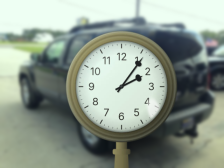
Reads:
2,06
